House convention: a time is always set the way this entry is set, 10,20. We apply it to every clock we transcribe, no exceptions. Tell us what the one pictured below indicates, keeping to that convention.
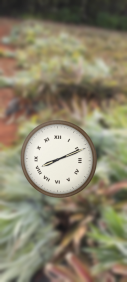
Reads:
8,11
